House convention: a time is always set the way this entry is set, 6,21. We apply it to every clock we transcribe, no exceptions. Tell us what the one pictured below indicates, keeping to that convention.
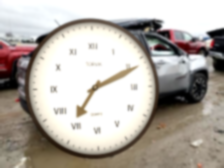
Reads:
7,11
